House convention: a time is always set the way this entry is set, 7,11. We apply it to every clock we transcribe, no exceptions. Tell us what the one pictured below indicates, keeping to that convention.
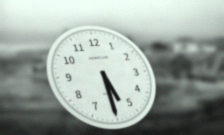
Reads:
5,30
